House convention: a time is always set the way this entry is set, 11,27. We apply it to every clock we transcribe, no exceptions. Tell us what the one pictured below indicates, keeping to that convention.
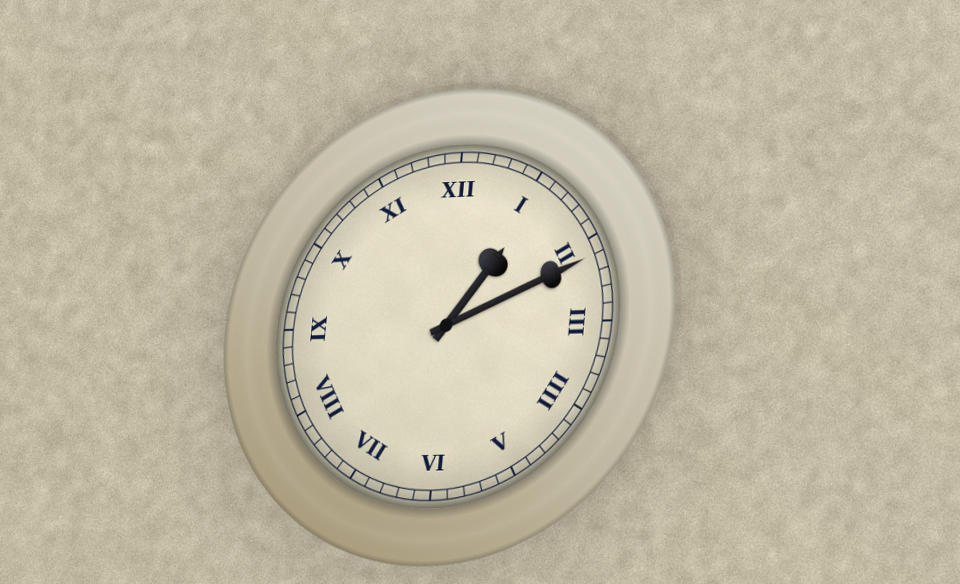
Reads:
1,11
